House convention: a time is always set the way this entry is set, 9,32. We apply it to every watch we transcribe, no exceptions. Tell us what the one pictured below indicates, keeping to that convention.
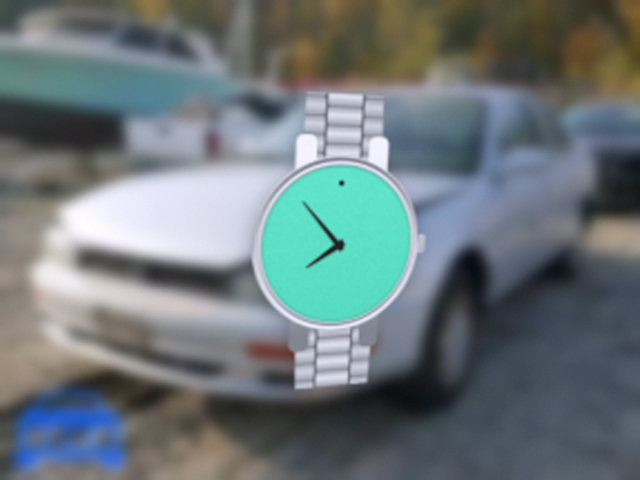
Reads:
7,53
